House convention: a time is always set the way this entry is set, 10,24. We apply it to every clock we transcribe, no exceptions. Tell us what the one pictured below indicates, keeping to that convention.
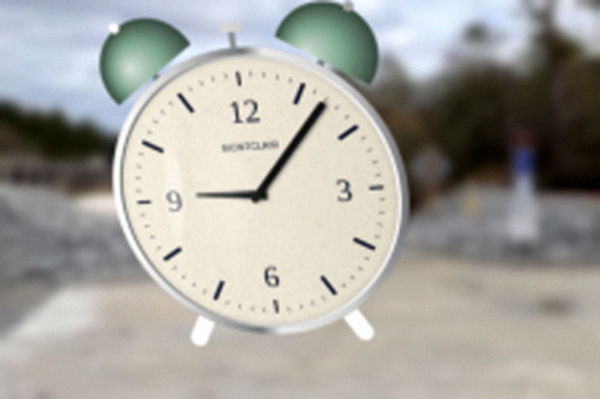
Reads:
9,07
